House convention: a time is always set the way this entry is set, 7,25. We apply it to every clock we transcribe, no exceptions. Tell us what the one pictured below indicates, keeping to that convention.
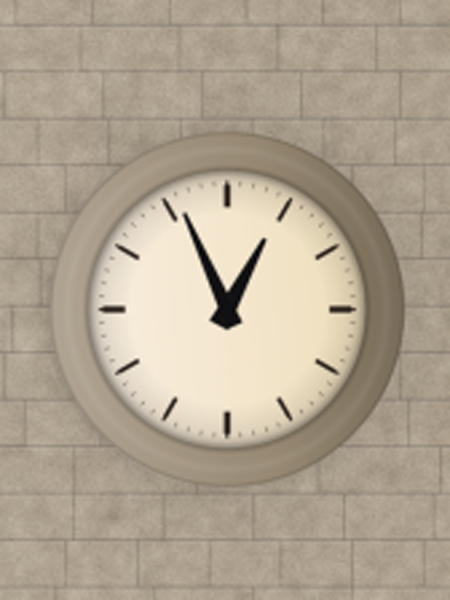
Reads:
12,56
